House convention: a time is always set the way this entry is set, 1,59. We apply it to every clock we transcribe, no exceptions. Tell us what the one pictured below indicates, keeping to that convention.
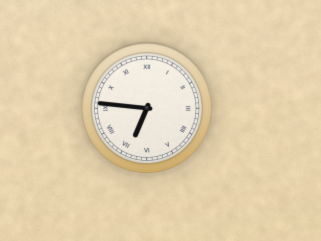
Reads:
6,46
